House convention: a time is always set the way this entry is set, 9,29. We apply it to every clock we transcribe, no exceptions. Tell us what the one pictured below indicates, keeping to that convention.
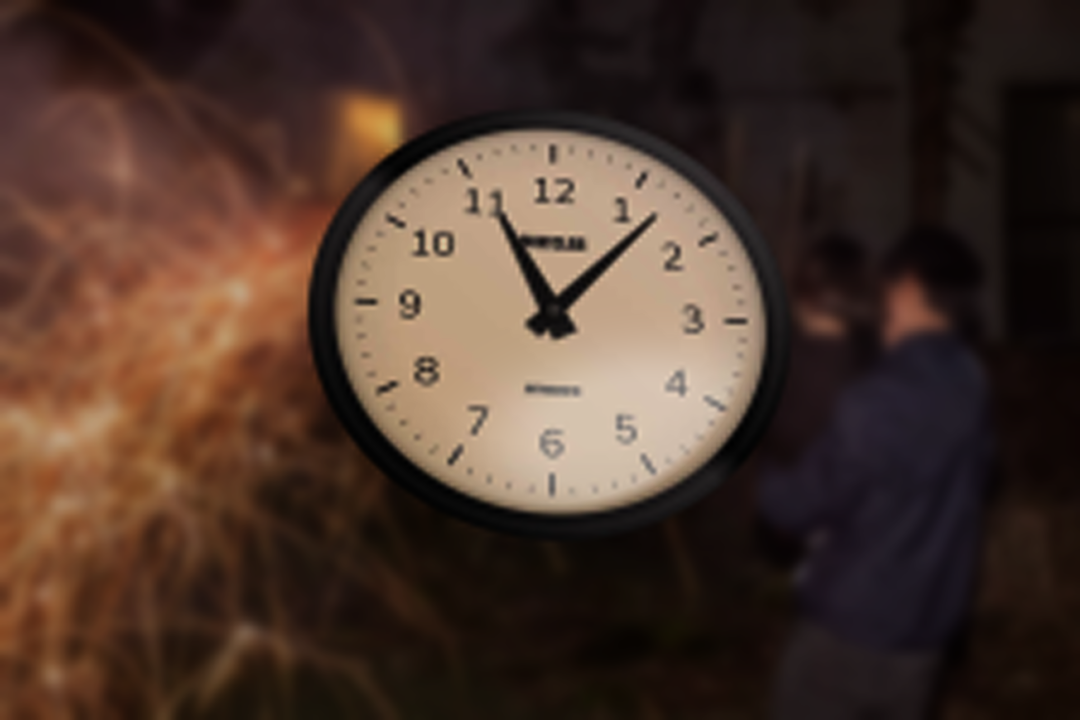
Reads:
11,07
